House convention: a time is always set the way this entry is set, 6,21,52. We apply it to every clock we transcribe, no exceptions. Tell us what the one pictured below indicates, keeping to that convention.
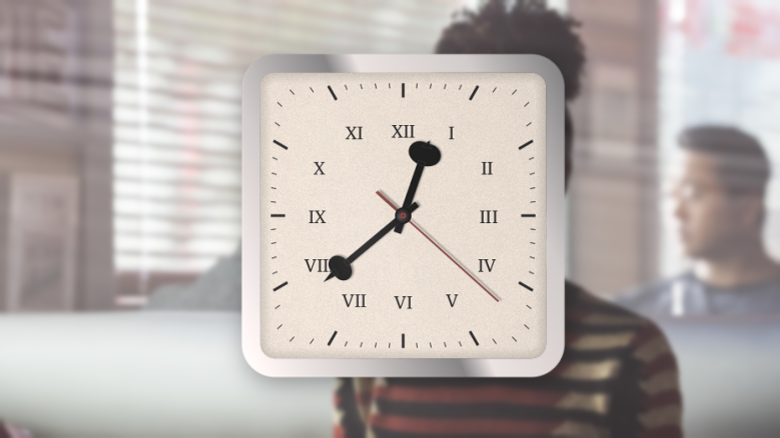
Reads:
12,38,22
